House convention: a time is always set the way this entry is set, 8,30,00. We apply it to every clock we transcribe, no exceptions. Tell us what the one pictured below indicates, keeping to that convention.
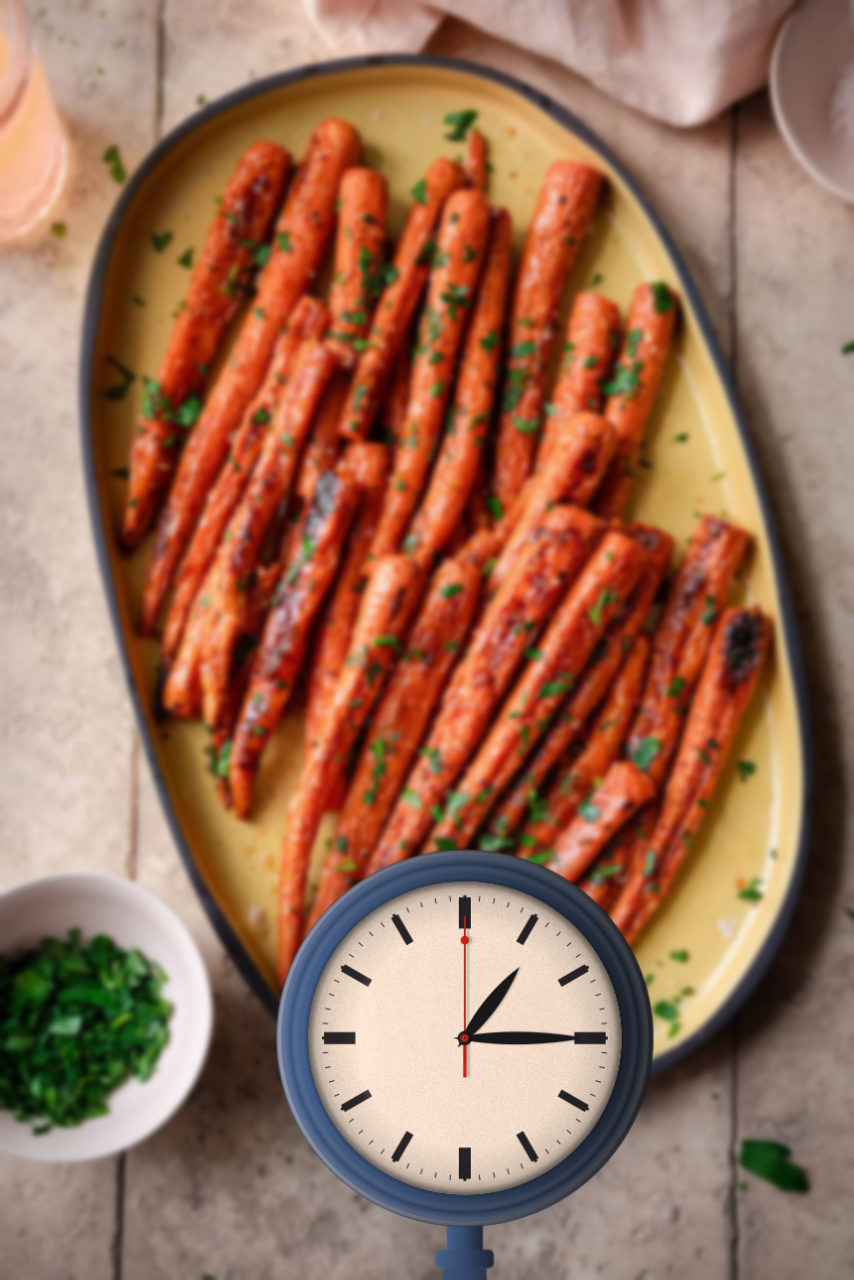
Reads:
1,15,00
